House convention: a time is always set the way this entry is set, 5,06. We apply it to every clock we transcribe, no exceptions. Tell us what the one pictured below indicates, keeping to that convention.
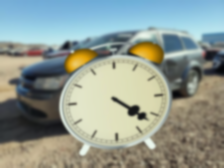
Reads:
4,22
